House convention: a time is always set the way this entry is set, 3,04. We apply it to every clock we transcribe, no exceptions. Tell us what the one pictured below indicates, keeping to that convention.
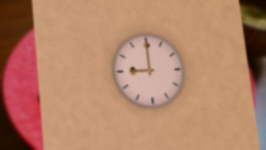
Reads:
9,00
